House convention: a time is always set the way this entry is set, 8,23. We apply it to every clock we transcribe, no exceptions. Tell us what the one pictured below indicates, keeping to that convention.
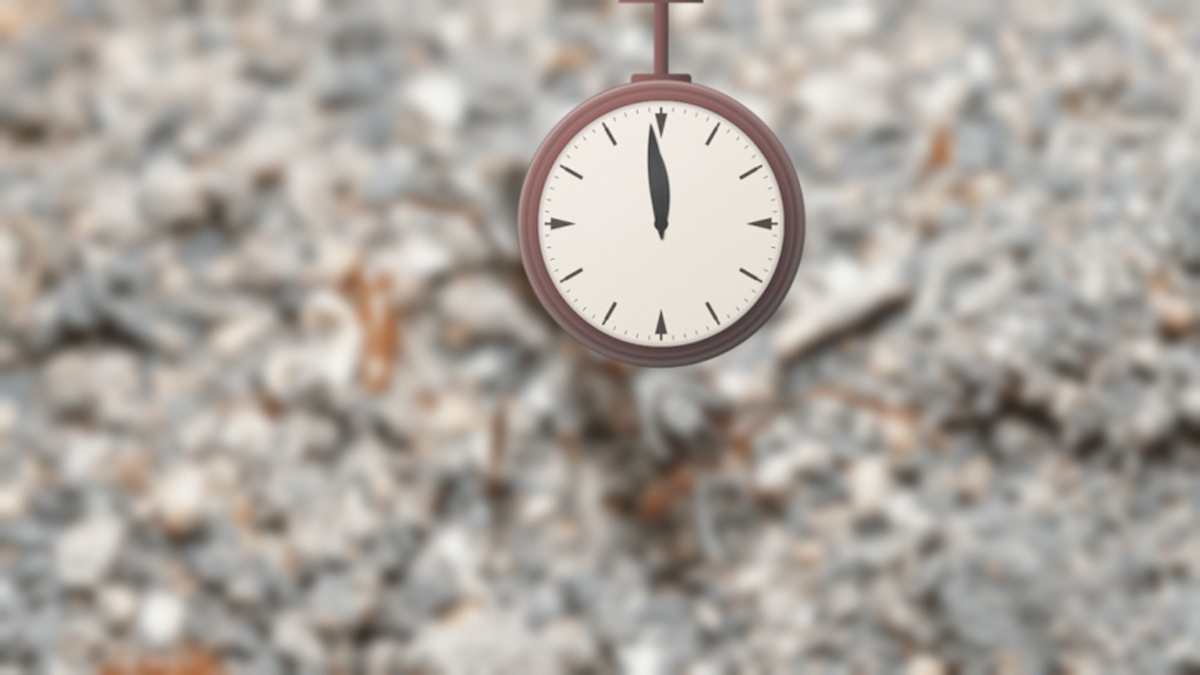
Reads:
11,59
